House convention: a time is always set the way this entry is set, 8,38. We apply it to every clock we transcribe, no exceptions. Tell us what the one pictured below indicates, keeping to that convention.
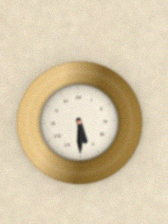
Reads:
5,30
